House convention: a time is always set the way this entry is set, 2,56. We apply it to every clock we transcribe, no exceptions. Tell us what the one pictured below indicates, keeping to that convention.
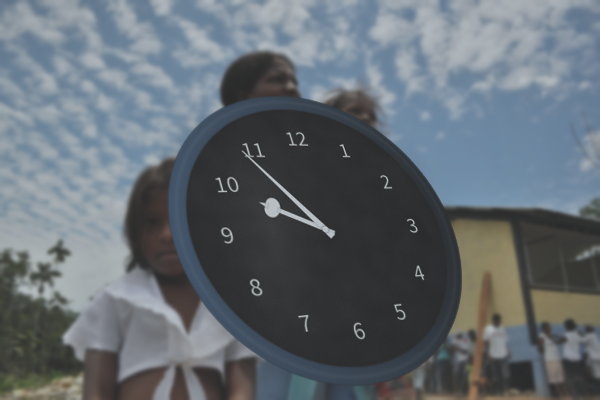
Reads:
9,54
